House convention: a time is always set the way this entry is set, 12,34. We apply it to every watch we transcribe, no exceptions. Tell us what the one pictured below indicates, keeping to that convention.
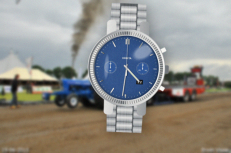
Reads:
4,31
